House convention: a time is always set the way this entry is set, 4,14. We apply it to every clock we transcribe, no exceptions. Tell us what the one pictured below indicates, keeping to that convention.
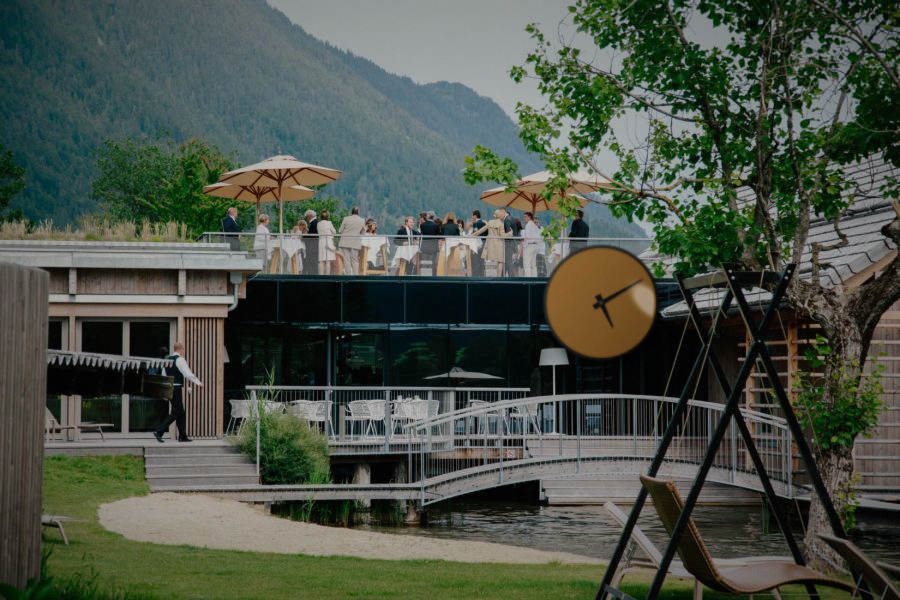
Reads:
5,10
